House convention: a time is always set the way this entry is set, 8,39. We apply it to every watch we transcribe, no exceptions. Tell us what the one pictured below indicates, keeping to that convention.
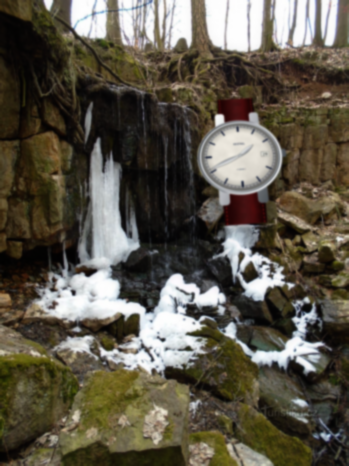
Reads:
1,41
